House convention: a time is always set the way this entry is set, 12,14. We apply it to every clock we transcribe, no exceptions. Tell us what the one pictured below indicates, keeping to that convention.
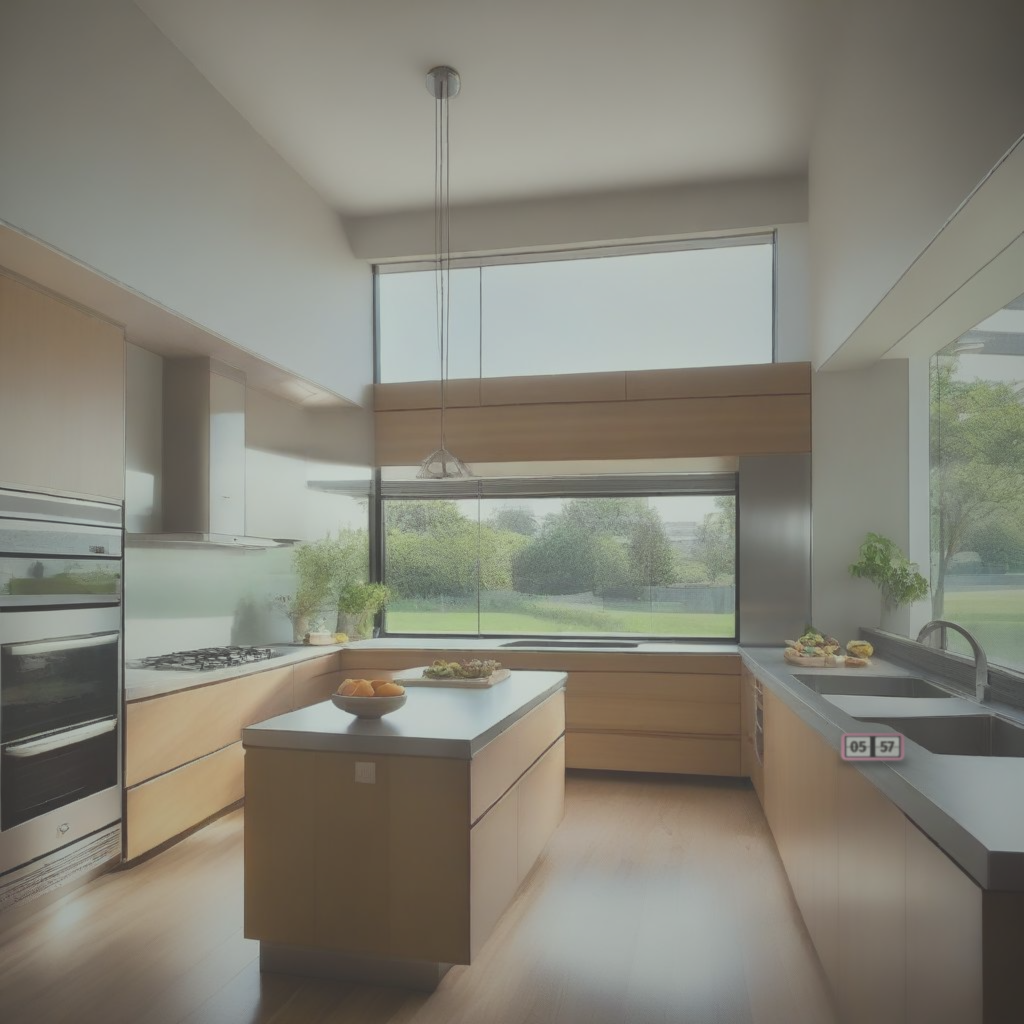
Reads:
5,57
